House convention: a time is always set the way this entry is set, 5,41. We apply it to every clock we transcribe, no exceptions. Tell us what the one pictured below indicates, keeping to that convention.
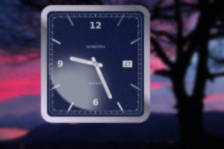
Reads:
9,26
